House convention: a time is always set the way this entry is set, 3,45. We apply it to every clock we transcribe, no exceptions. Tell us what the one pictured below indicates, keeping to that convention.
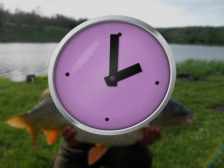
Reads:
1,59
